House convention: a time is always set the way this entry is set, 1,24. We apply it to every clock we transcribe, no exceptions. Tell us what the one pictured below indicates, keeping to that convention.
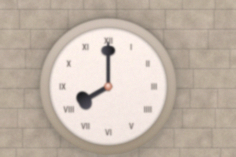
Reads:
8,00
